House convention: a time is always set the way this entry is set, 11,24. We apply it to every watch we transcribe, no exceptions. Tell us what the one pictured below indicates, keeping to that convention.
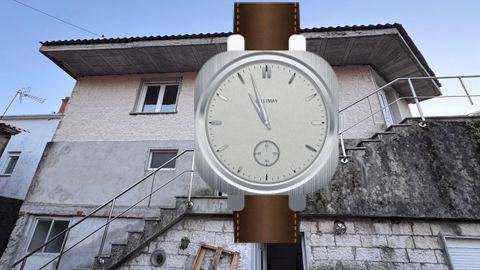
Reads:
10,57
